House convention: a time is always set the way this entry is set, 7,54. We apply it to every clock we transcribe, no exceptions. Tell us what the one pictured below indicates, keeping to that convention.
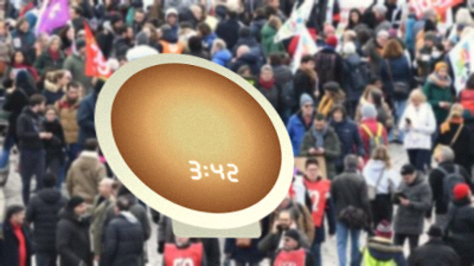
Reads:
3,42
